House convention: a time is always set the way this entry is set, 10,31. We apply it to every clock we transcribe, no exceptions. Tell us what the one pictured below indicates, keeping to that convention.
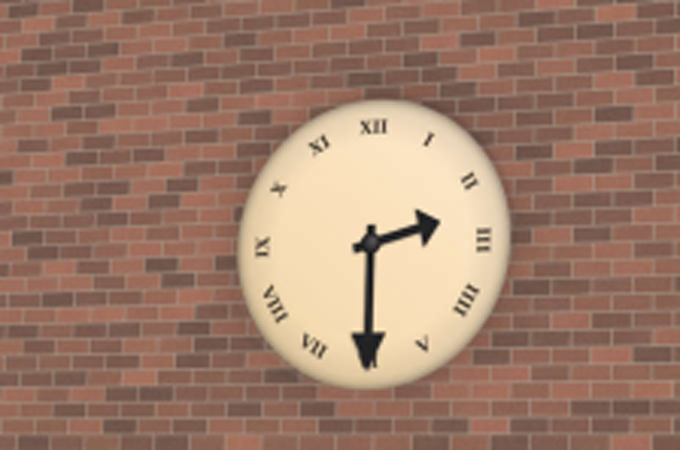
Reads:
2,30
